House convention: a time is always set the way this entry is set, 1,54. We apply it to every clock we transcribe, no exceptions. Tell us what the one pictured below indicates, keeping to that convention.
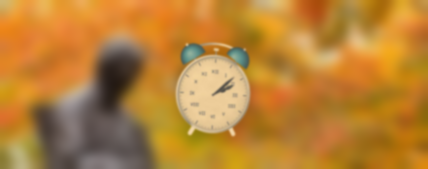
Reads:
2,08
